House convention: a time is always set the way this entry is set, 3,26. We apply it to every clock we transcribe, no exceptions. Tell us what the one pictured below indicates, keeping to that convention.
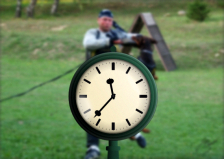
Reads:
11,37
